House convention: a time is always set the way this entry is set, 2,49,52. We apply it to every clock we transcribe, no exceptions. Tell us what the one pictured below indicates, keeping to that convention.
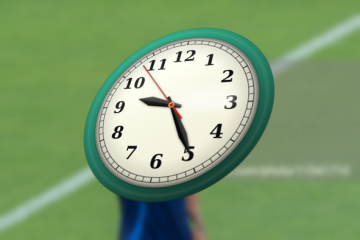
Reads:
9,24,53
